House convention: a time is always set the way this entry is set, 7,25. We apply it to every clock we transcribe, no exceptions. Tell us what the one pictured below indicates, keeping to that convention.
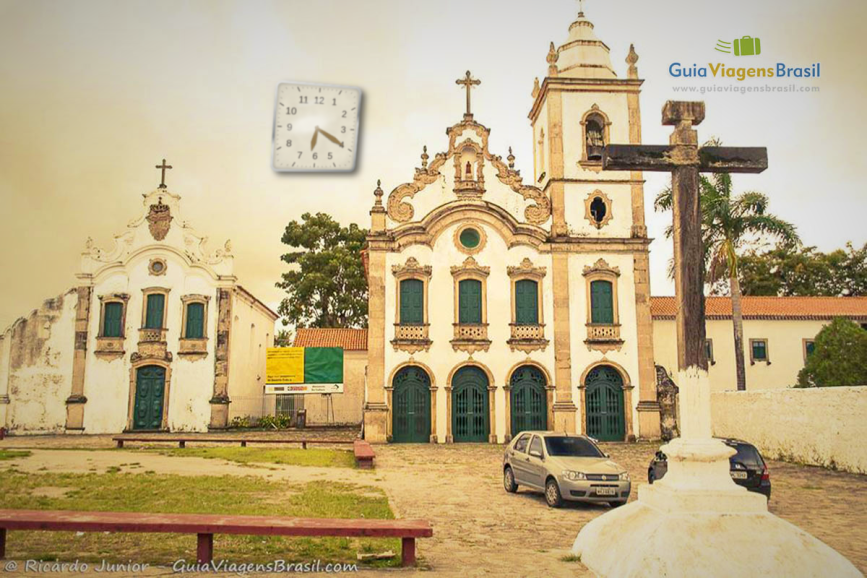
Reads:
6,20
